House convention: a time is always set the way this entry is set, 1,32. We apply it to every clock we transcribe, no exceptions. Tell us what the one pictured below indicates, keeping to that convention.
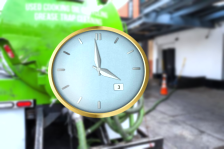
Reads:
3,59
